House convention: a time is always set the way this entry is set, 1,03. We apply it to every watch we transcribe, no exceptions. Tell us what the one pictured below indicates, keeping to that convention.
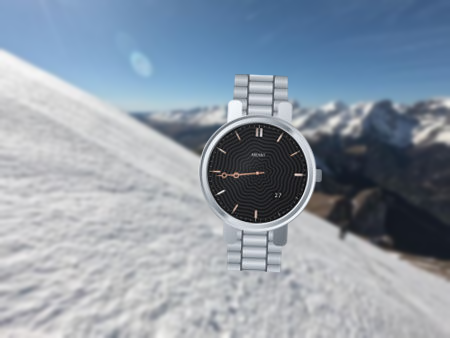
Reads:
8,44
